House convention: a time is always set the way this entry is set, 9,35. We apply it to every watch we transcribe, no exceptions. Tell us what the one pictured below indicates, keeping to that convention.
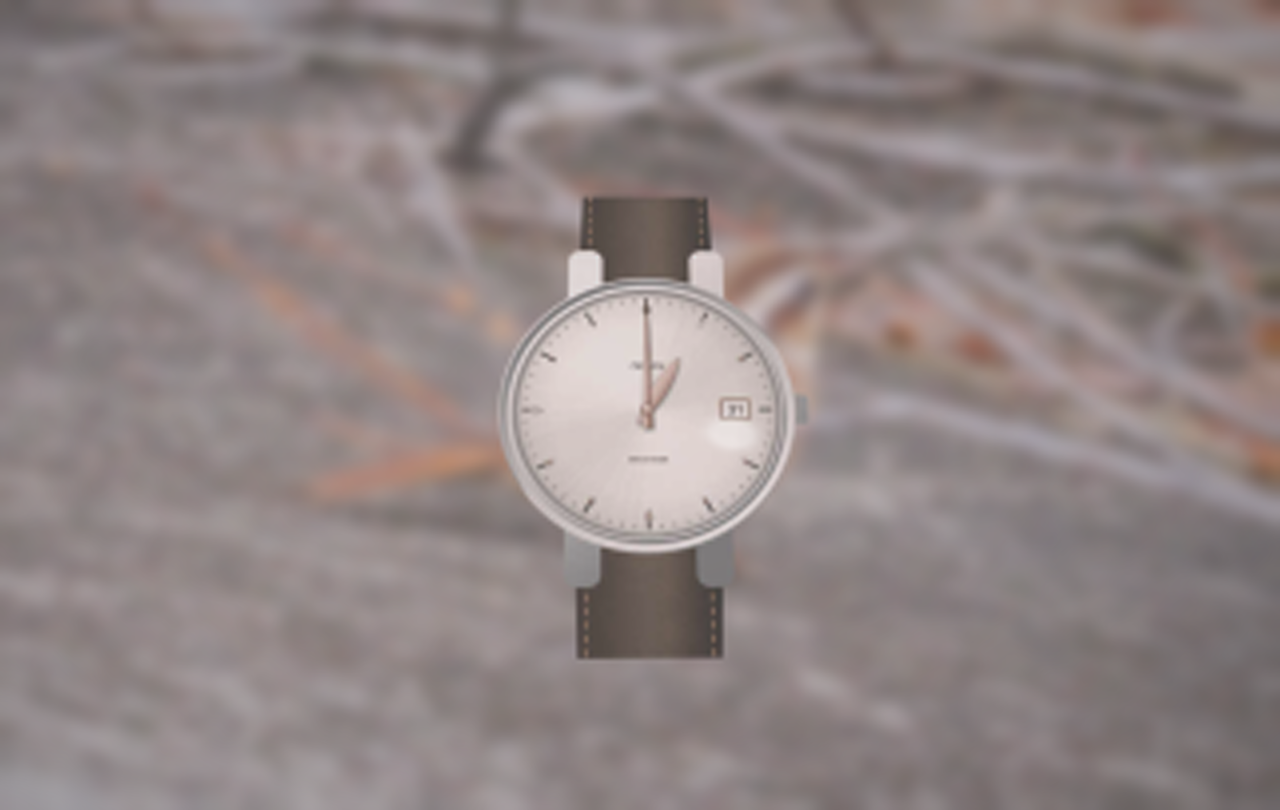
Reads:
1,00
